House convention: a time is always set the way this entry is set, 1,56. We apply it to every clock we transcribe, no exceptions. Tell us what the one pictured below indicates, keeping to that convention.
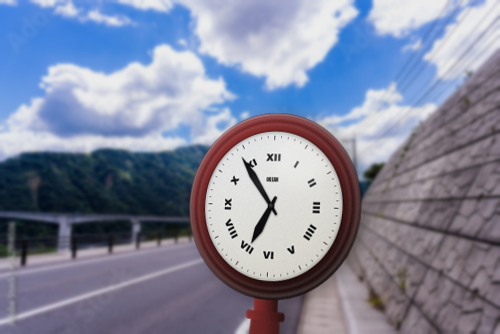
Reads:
6,54
